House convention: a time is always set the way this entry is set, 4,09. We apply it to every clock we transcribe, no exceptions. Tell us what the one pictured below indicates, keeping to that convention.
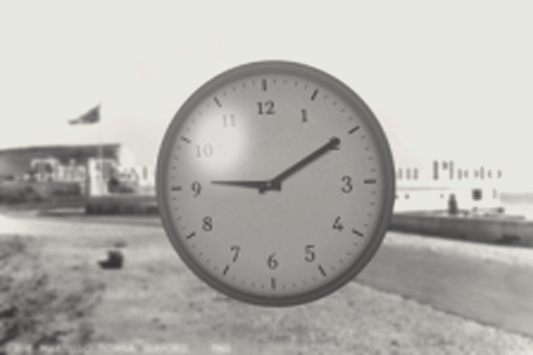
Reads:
9,10
